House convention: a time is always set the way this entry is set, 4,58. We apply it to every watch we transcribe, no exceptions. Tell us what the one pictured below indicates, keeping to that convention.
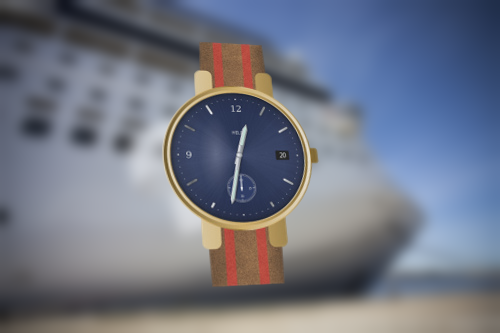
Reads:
12,32
